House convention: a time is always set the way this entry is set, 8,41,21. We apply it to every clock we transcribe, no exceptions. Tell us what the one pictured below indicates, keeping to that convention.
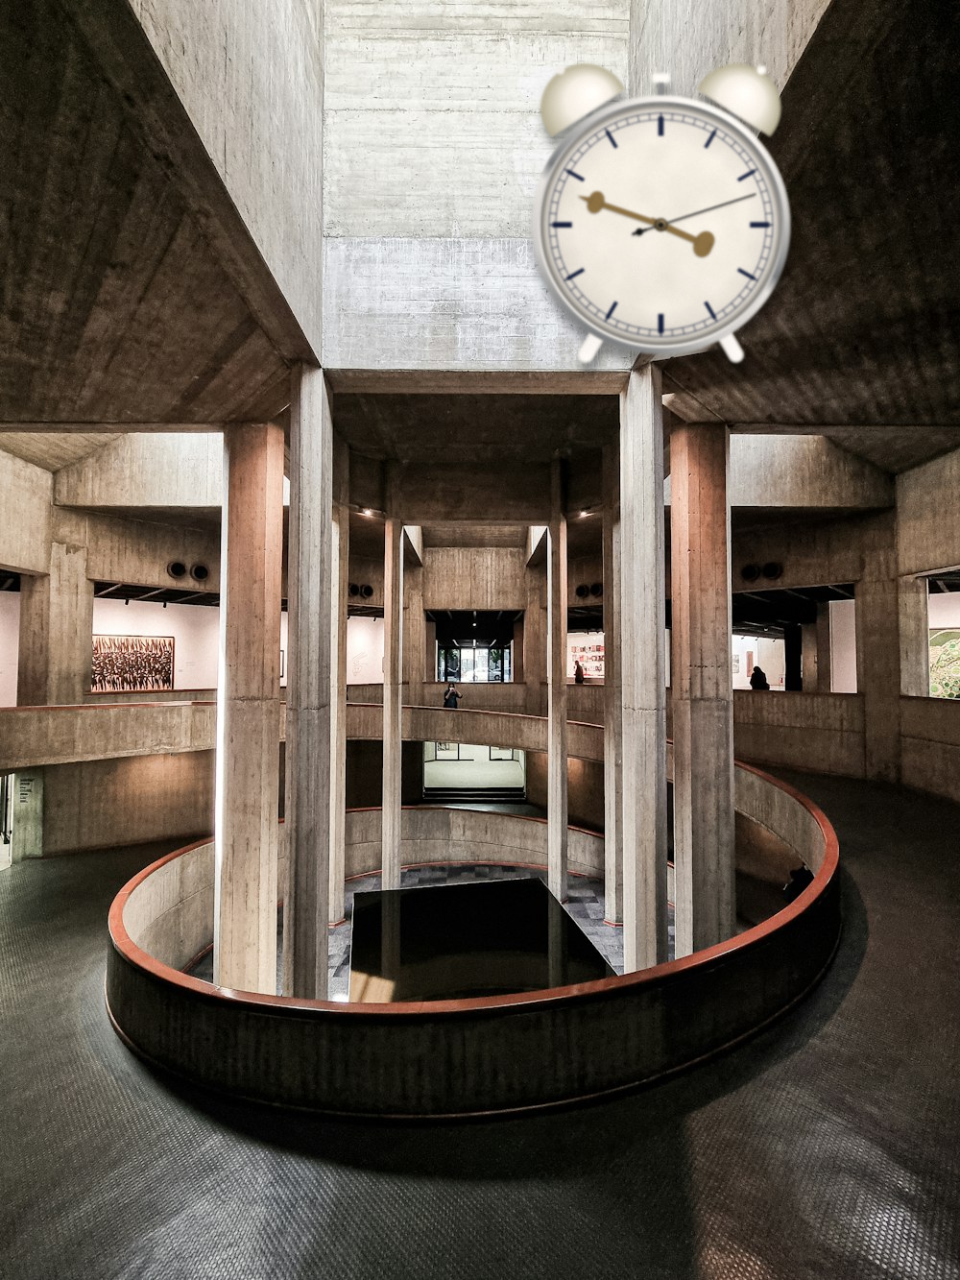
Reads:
3,48,12
